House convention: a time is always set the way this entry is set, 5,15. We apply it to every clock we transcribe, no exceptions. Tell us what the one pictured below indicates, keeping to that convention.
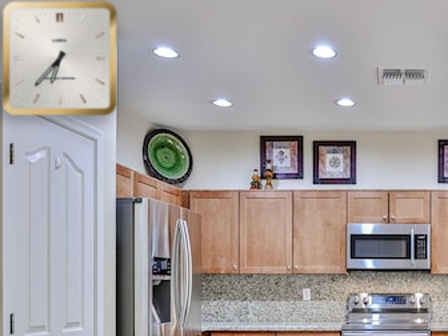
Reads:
6,37
